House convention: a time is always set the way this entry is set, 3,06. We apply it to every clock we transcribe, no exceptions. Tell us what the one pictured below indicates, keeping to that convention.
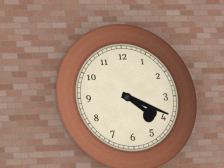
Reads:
4,19
